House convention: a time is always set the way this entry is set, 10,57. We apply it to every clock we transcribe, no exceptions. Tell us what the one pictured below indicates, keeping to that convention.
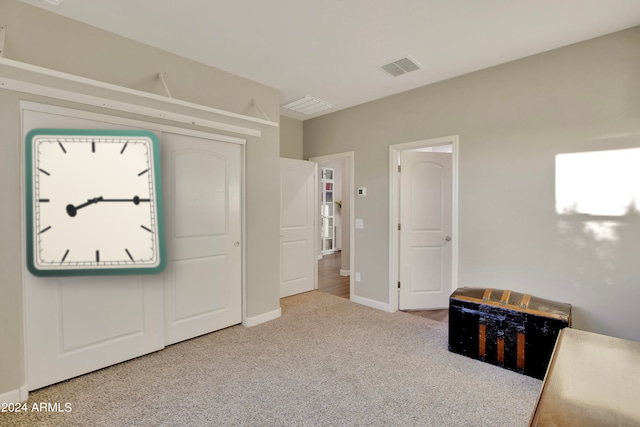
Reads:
8,15
